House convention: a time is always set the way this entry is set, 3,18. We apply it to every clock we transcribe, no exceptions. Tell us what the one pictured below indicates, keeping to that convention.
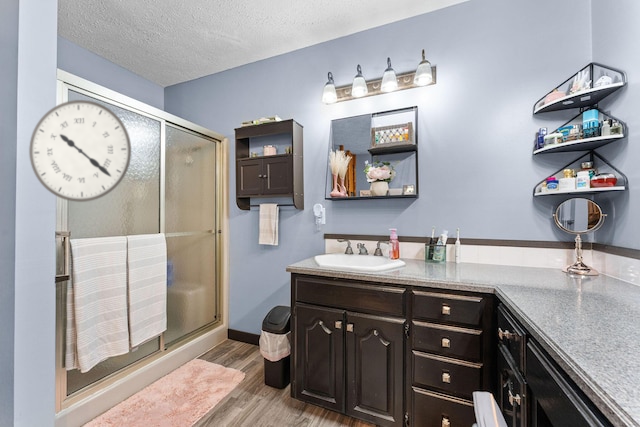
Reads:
10,22
